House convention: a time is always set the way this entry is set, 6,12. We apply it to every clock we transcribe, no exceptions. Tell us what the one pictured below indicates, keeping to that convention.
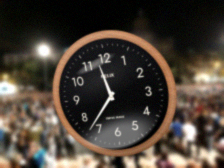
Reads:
11,37
